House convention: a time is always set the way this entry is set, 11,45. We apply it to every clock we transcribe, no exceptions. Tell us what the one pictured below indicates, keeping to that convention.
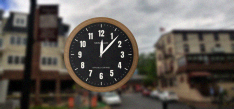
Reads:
12,07
